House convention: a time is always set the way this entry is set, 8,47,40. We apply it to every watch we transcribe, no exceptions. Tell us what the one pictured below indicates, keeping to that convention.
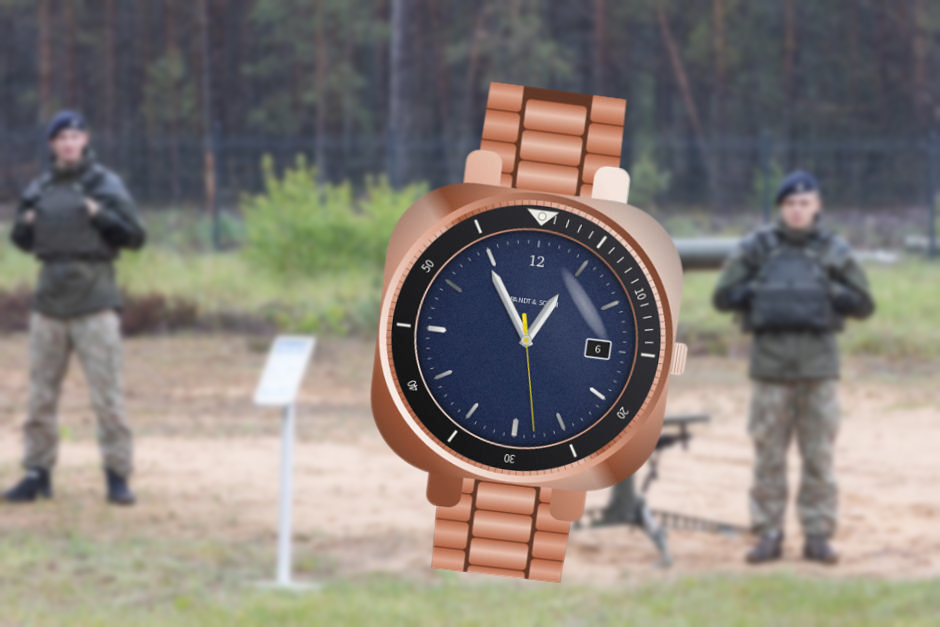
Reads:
12,54,28
